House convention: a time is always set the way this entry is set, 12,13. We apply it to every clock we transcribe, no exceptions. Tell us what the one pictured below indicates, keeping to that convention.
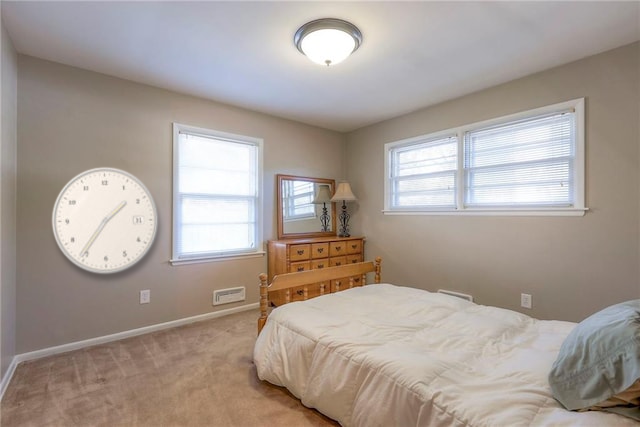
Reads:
1,36
